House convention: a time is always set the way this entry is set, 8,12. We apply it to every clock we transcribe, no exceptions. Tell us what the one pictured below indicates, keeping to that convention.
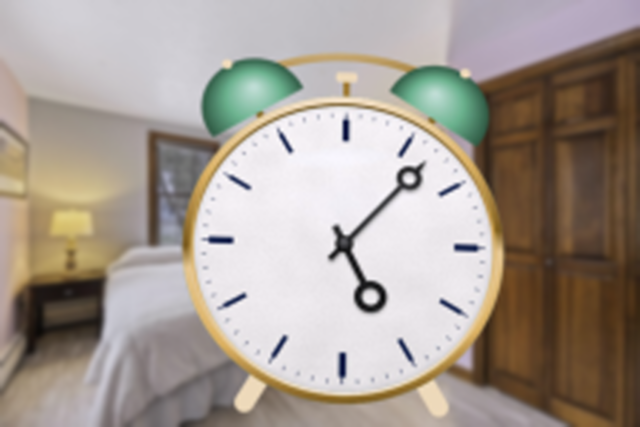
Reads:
5,07
